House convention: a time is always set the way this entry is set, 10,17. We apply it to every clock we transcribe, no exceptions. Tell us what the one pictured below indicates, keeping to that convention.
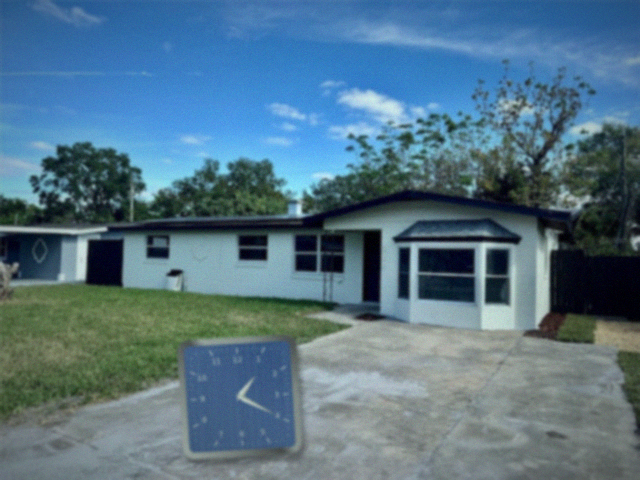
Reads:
1,20
